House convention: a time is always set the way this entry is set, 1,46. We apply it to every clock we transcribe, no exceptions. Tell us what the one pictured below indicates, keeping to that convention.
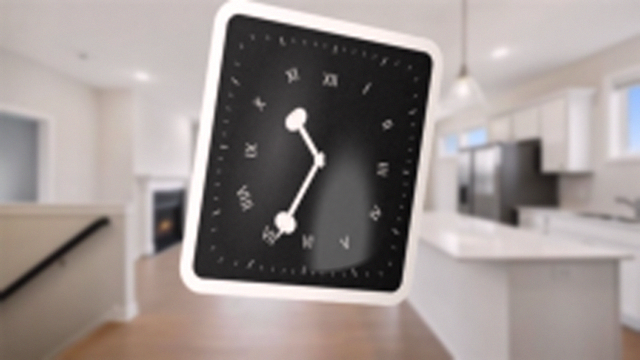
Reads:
10,34
